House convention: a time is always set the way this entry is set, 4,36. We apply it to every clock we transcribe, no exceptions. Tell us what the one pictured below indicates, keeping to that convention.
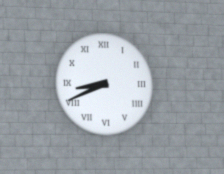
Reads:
8,41
